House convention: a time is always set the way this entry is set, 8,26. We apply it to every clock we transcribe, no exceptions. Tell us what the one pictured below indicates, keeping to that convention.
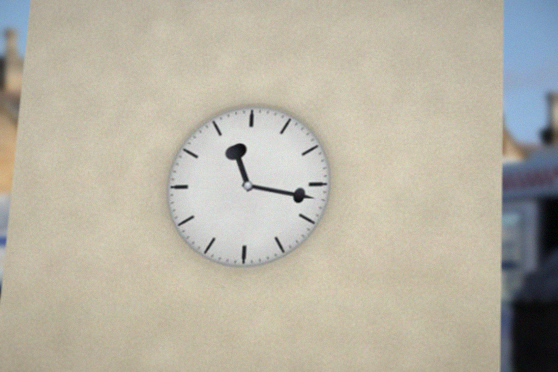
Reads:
11,17
